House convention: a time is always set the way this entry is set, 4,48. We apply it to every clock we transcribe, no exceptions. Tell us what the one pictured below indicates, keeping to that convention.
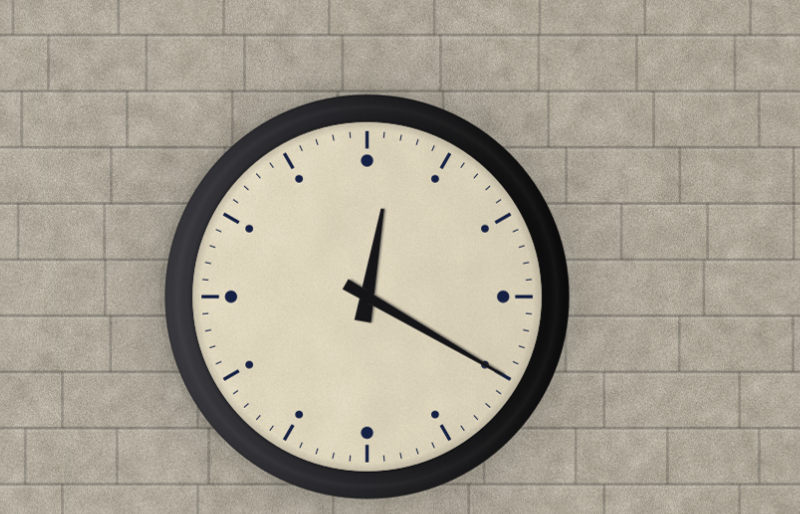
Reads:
12,20
